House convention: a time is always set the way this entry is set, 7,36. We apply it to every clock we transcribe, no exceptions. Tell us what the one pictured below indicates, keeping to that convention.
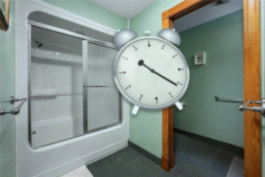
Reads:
10,21
